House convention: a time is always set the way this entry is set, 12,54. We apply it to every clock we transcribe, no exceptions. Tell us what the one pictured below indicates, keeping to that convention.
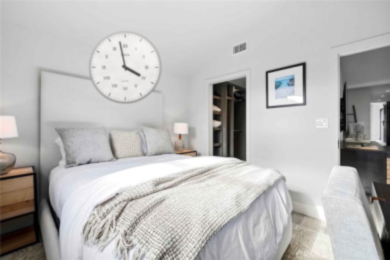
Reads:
3,58
